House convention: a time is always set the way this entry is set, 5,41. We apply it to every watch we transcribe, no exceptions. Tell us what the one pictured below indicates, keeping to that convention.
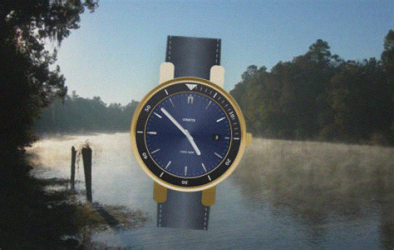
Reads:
4,52
